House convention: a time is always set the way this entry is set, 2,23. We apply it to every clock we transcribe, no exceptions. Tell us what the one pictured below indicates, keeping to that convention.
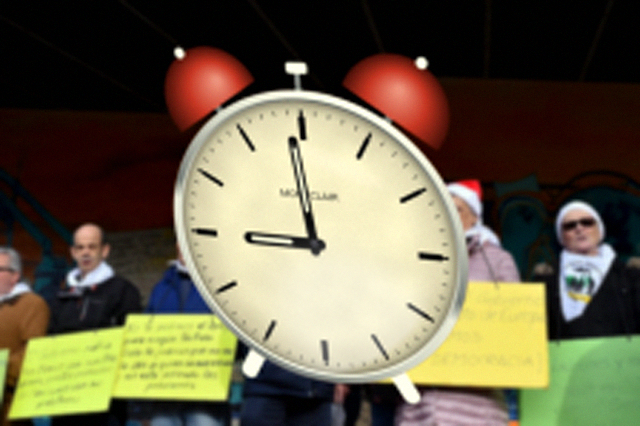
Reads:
8,59
